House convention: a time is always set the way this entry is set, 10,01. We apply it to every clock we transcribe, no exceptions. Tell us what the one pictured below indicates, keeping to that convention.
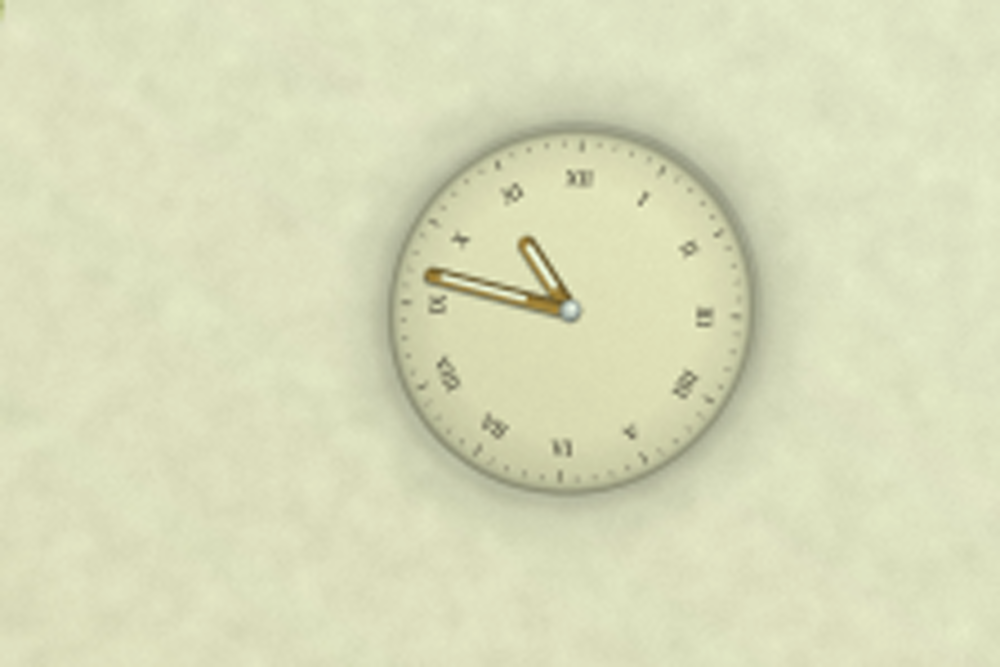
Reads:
10,47
